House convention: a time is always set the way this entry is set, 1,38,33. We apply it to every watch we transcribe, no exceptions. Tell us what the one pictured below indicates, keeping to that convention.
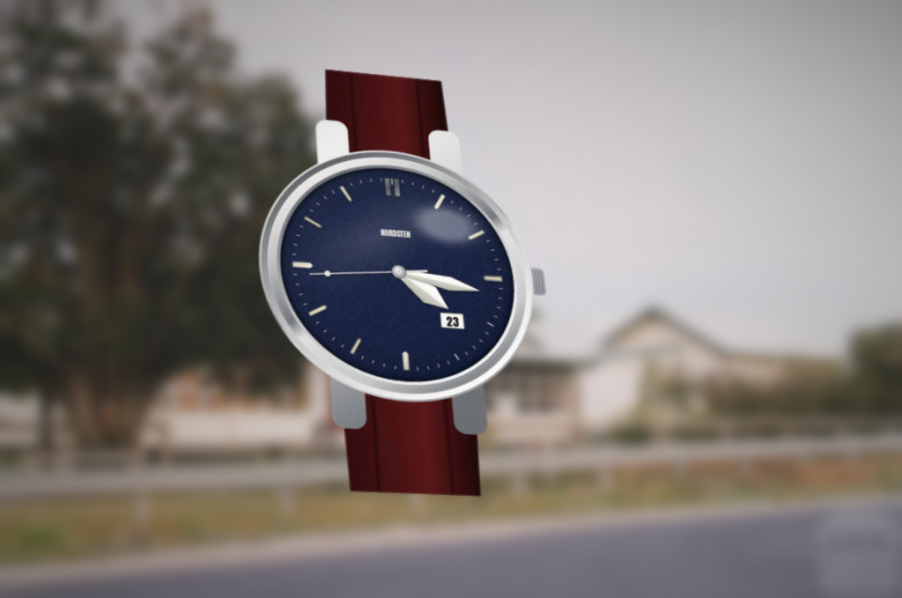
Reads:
4,16,44
